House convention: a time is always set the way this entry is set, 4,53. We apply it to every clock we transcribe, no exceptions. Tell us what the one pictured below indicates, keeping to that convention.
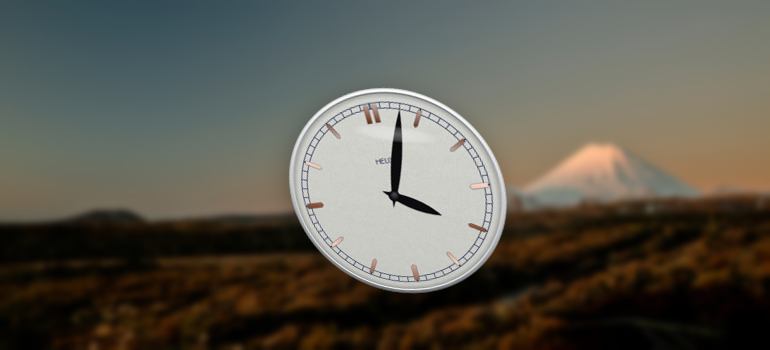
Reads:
4,03
